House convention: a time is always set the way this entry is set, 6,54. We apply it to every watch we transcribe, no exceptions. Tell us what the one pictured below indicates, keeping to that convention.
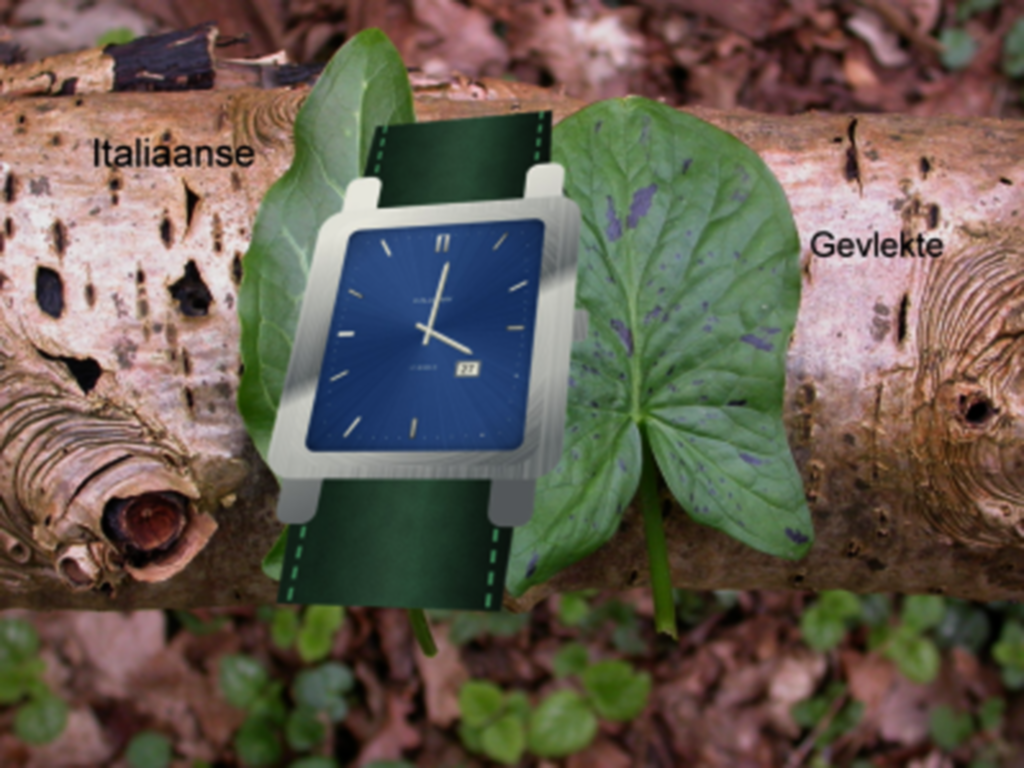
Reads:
4,01
